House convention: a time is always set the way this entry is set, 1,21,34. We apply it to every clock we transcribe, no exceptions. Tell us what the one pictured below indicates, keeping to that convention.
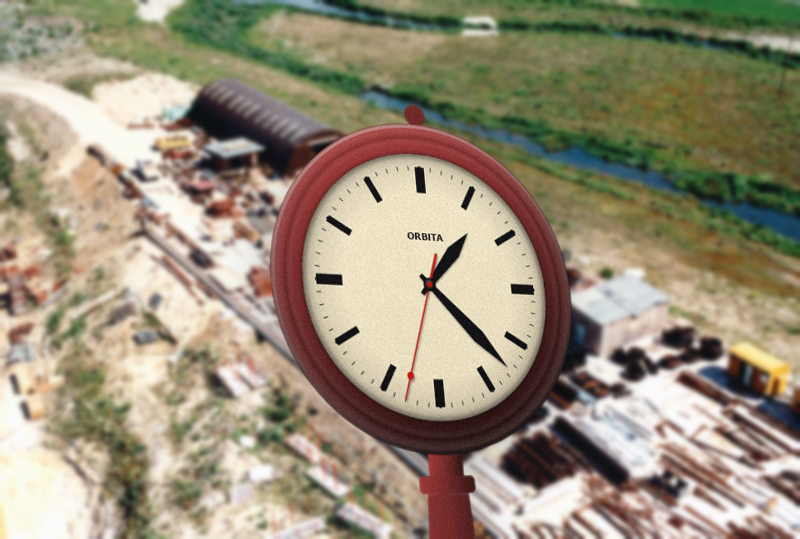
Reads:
1,22,33
